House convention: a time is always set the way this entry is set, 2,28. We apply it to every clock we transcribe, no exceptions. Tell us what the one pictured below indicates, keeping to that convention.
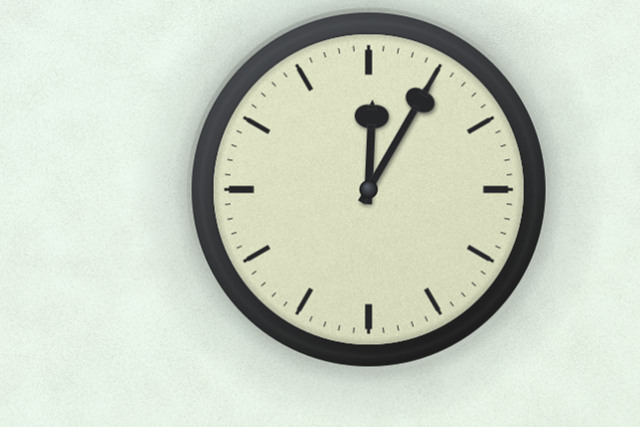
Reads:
12,05
